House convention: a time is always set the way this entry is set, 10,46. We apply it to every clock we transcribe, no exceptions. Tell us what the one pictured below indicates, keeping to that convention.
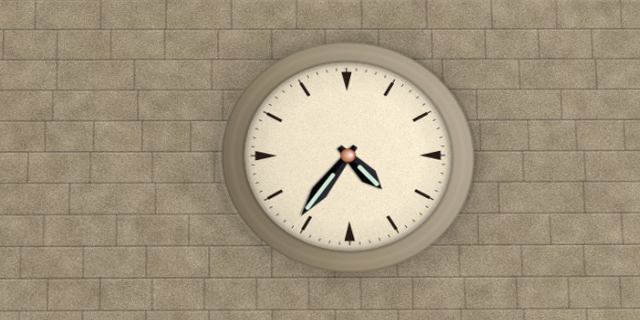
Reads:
4,36
